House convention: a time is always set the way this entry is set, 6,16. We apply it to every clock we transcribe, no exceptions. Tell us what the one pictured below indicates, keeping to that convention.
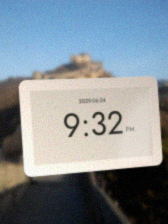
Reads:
9,32
